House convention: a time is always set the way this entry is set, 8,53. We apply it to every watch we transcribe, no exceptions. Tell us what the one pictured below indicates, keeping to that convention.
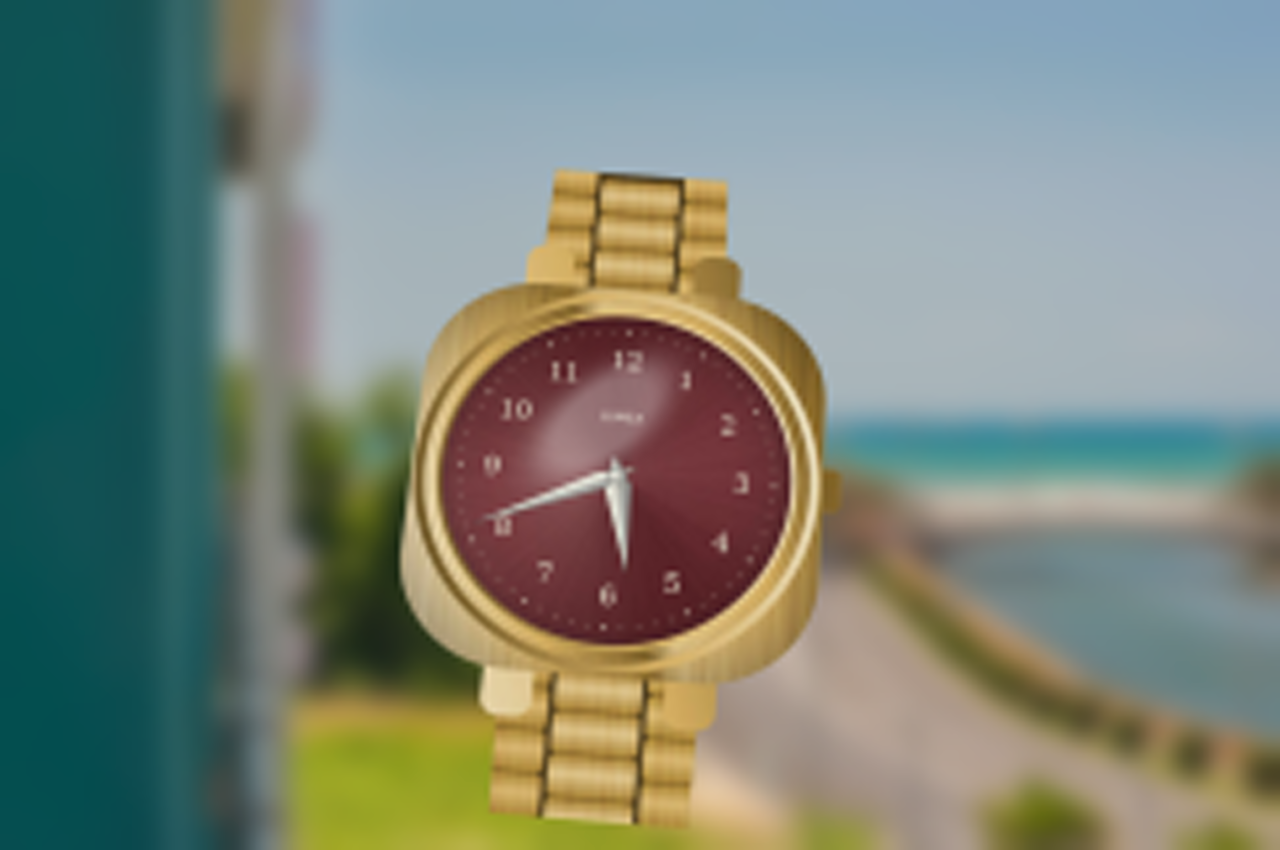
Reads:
5,41
